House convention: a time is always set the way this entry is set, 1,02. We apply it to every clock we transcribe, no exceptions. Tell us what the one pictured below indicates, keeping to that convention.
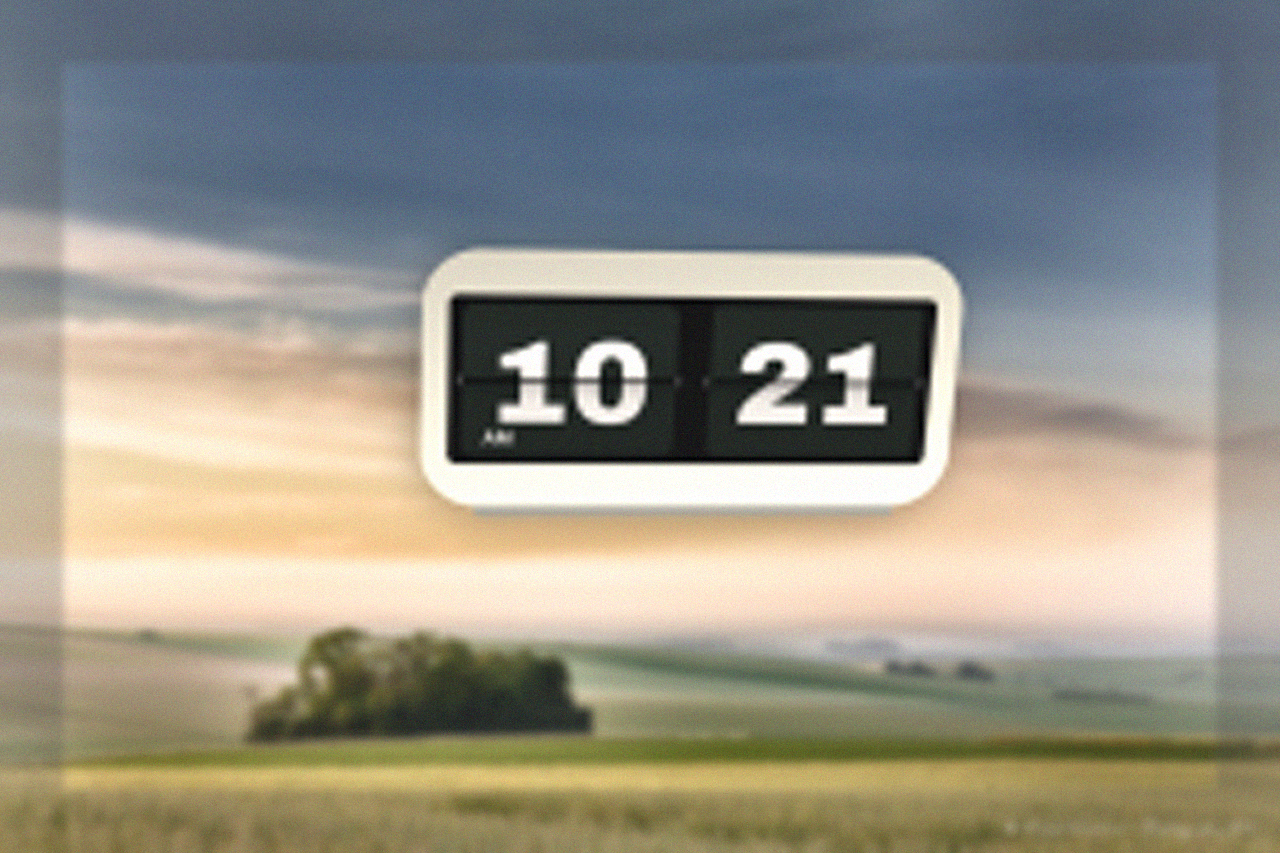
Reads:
10,21
